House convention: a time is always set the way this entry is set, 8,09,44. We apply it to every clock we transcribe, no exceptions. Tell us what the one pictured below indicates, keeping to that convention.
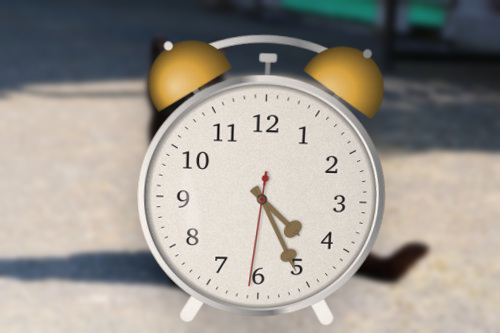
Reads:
4,25,31
